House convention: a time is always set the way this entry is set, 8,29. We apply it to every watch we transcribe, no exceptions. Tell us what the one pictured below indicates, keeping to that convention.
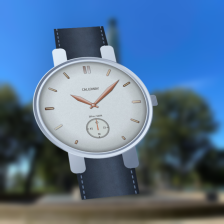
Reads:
10,08
